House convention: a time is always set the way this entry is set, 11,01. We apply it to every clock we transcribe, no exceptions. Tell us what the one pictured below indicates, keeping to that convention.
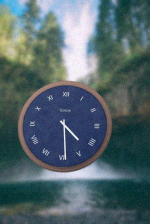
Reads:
4,29
